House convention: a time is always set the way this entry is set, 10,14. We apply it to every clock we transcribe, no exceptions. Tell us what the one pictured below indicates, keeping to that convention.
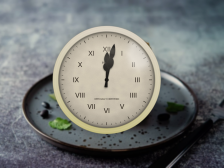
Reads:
12,02
